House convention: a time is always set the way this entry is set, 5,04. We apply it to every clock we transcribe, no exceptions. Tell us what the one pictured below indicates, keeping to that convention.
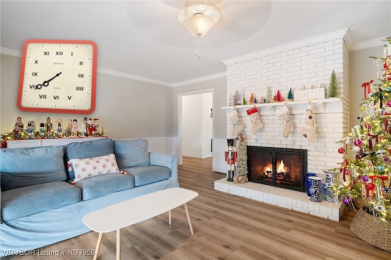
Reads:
7,39
